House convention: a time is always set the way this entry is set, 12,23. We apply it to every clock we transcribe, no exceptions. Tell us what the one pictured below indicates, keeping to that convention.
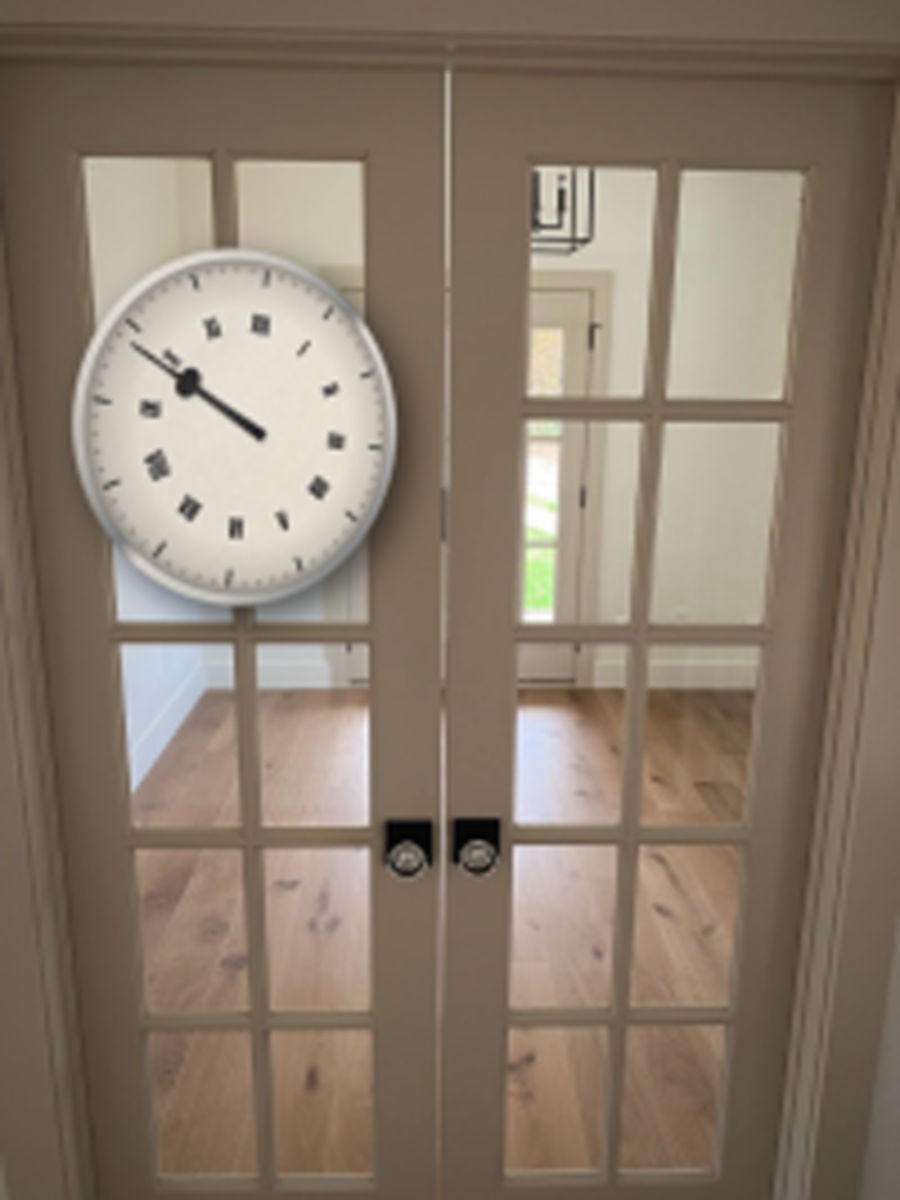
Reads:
9,49
